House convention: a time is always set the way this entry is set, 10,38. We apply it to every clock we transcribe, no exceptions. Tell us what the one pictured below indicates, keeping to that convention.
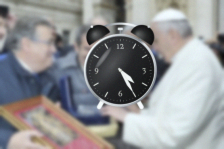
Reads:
4,25
